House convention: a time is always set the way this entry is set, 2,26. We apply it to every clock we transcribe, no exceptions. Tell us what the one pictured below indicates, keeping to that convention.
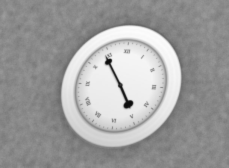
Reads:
4,54
